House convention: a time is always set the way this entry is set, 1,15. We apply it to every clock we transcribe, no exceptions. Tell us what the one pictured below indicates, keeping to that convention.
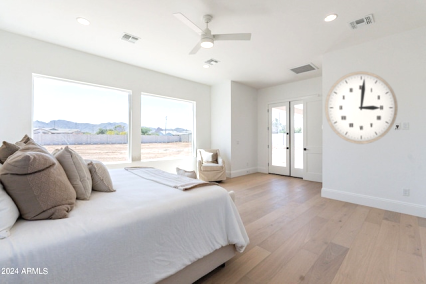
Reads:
3,01
